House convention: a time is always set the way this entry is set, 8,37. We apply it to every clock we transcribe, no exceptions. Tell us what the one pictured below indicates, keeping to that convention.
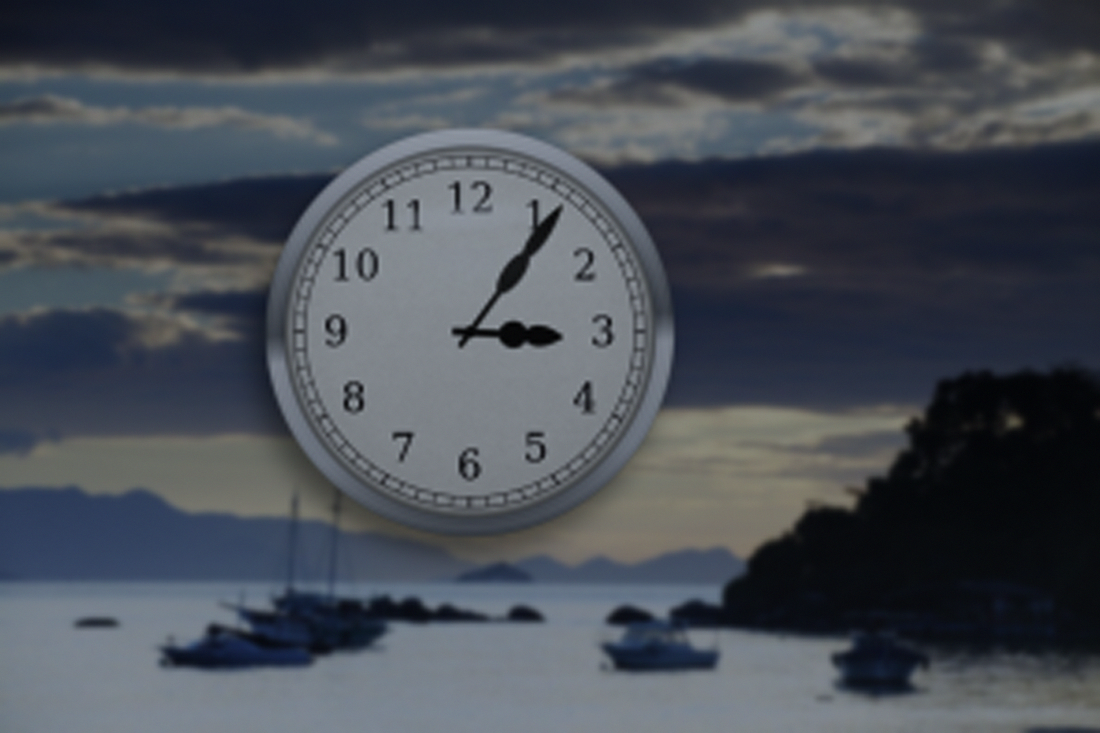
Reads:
3,06
